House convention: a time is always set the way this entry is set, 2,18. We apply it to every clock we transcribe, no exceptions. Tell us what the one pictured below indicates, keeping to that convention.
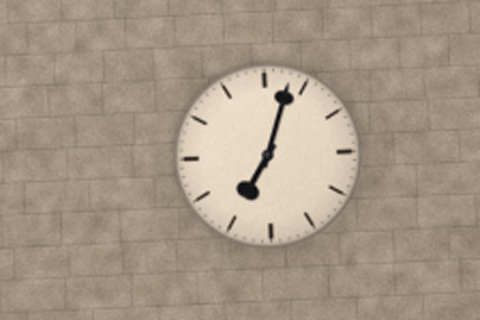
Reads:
7,03
